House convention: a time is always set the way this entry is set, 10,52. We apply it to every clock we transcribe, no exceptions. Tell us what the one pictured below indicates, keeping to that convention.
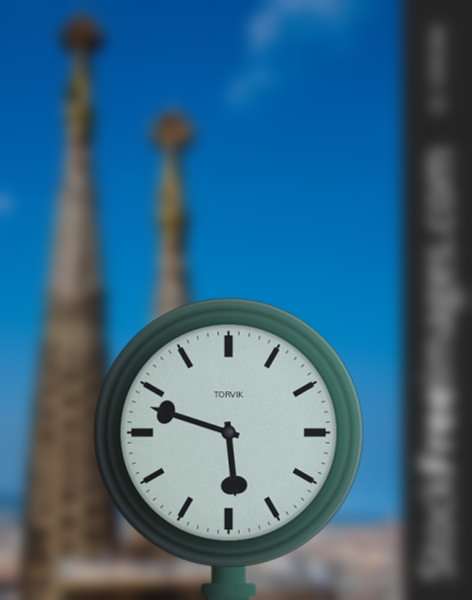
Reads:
5,48
